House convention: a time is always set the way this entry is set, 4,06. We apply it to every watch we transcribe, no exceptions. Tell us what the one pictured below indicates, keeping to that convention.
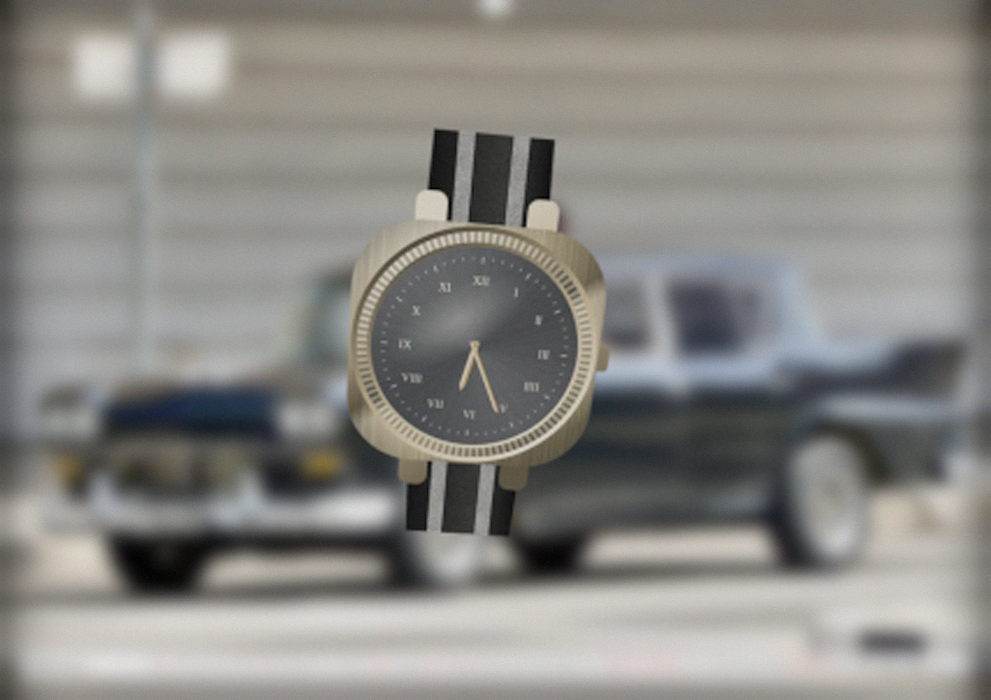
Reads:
6,26
